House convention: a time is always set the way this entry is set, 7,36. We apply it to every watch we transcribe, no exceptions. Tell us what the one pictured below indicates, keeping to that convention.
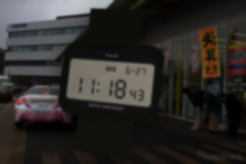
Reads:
11,18
